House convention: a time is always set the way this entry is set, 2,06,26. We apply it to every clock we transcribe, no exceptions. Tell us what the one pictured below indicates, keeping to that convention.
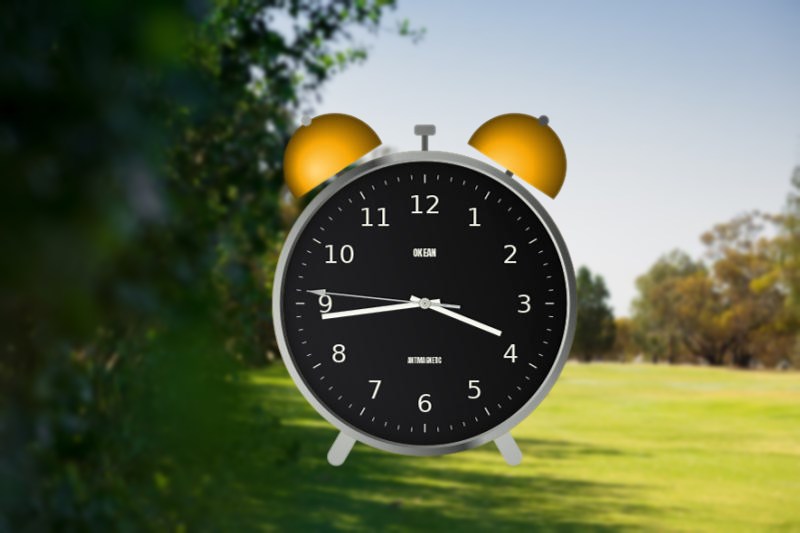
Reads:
3,43,46
